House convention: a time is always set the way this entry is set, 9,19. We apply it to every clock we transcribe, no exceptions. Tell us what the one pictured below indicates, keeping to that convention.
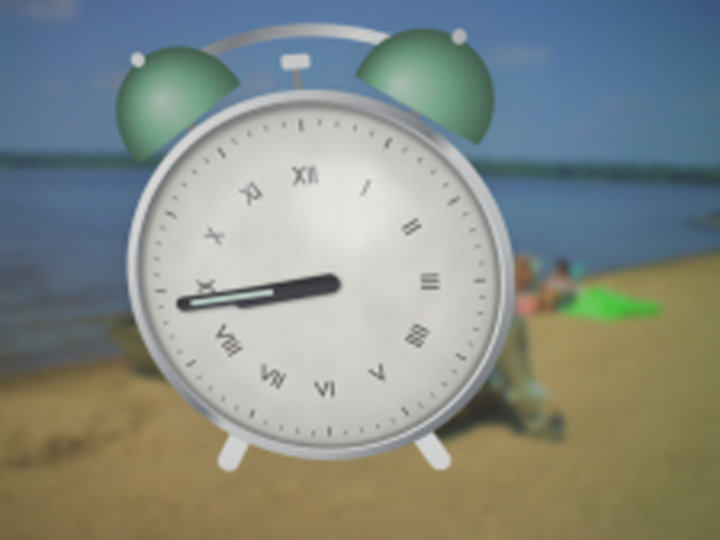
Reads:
8,44
